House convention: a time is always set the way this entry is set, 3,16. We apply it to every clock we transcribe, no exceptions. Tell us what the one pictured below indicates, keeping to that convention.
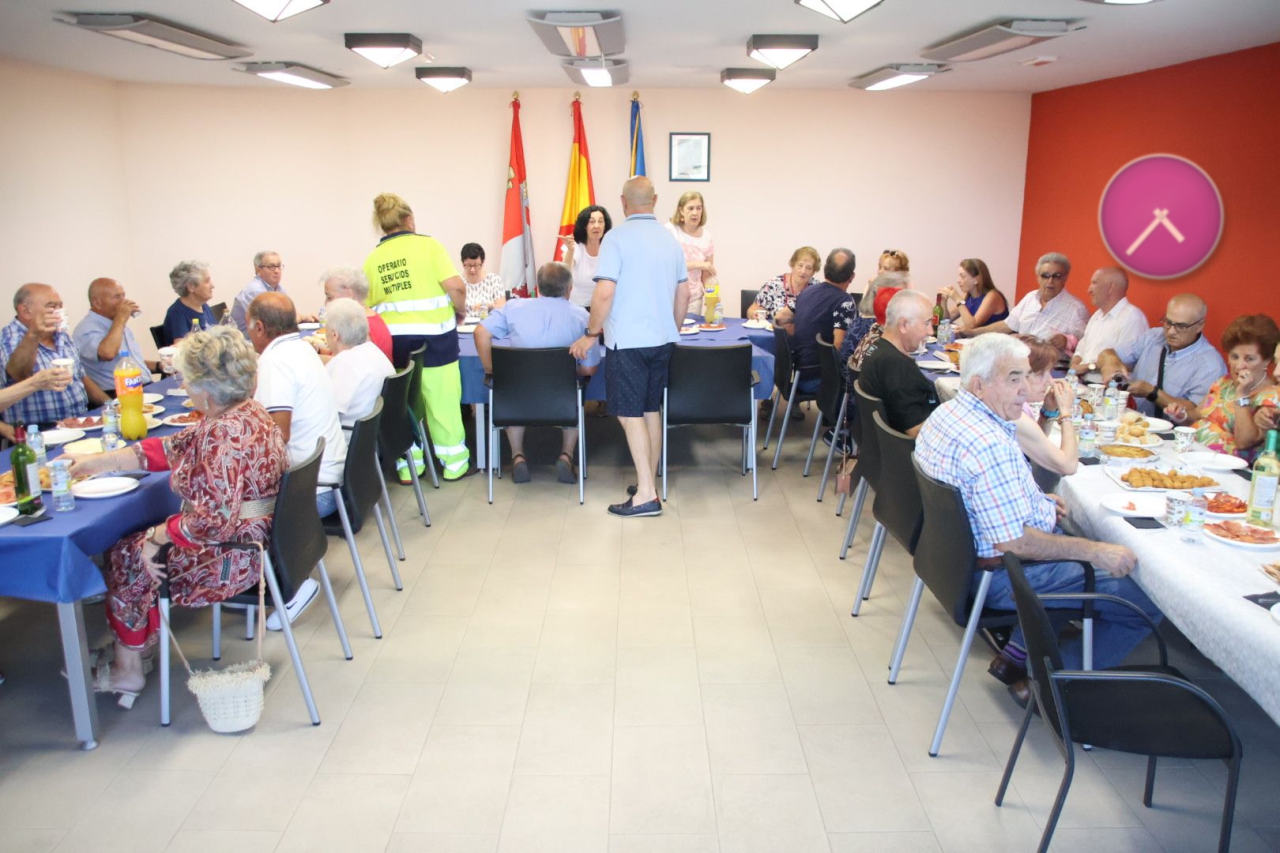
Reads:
4,37
